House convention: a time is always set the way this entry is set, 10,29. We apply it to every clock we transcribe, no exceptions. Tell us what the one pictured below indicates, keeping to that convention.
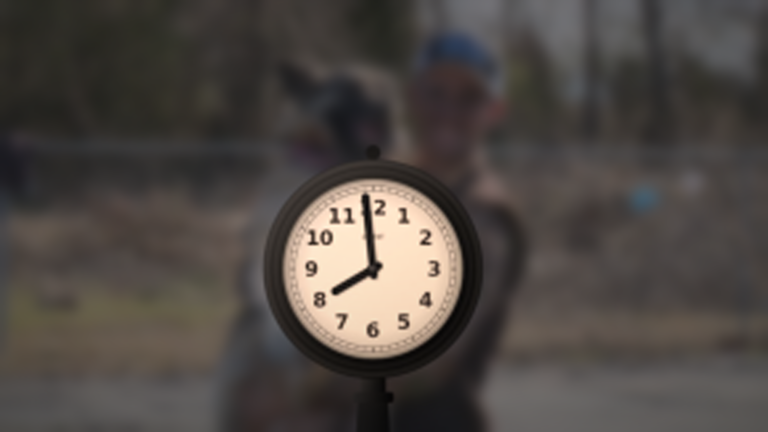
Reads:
7,59
